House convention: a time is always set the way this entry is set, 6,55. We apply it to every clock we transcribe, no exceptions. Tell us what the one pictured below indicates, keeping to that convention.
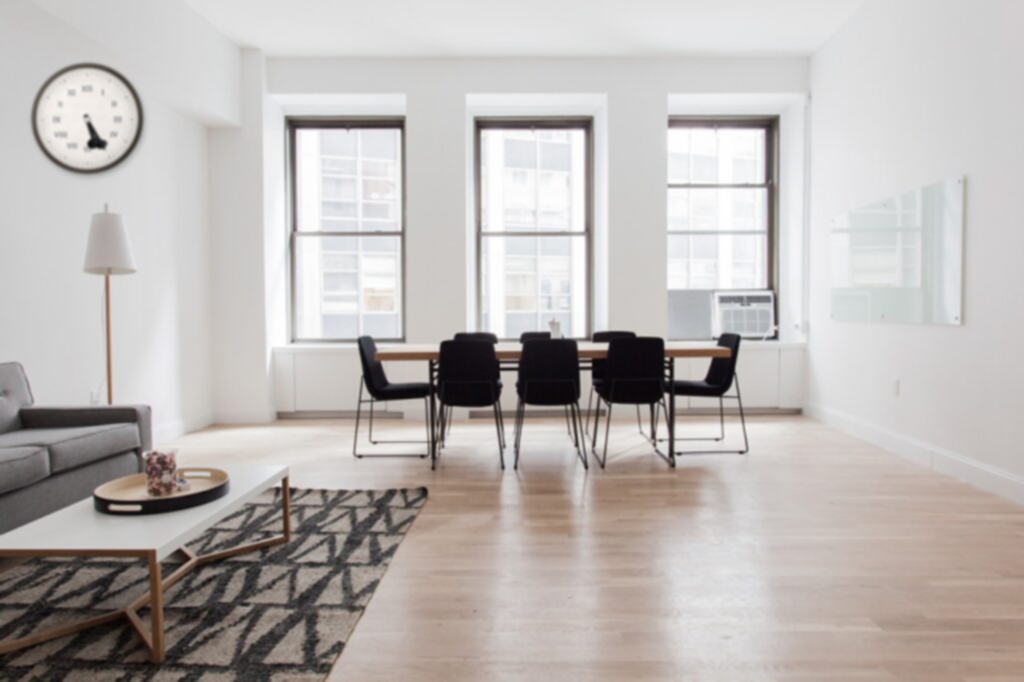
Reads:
5,25
